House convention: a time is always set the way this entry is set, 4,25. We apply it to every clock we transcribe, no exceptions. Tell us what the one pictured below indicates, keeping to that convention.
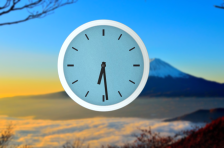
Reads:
6,29
